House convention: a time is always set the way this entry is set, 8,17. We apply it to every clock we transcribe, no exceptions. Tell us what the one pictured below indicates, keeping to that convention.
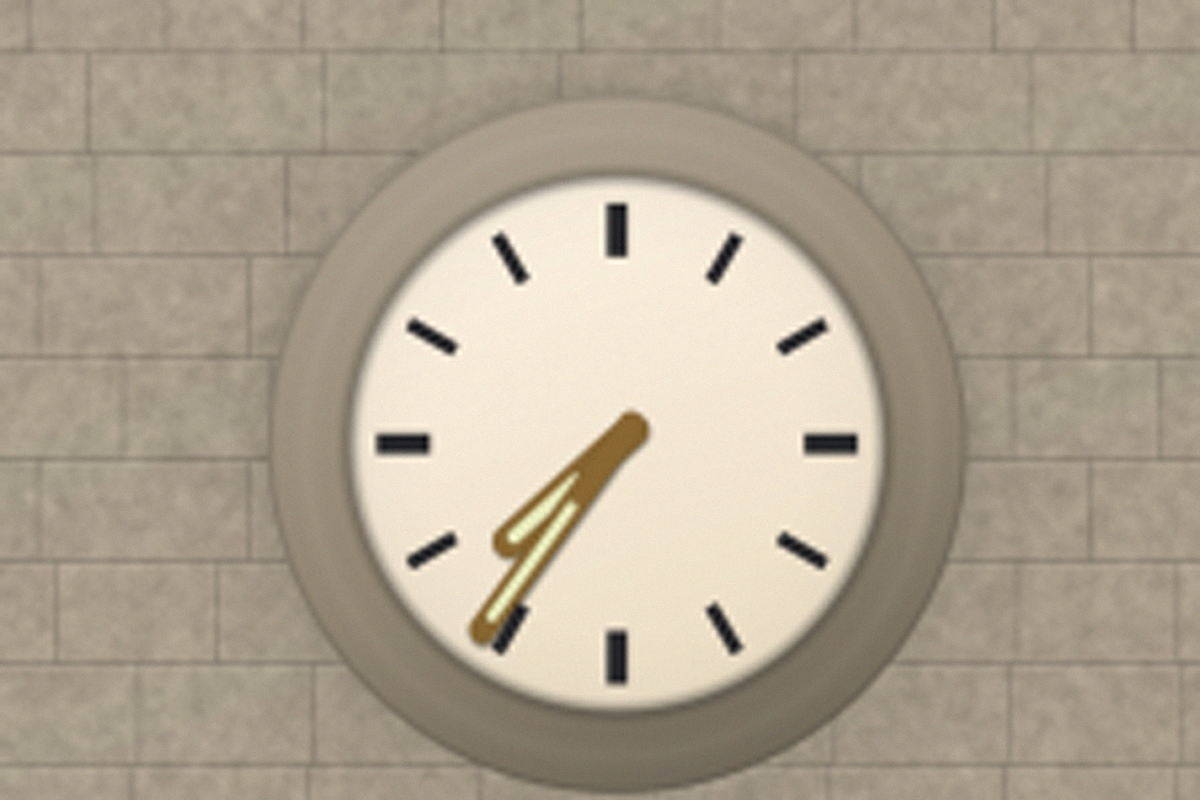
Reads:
7,36
